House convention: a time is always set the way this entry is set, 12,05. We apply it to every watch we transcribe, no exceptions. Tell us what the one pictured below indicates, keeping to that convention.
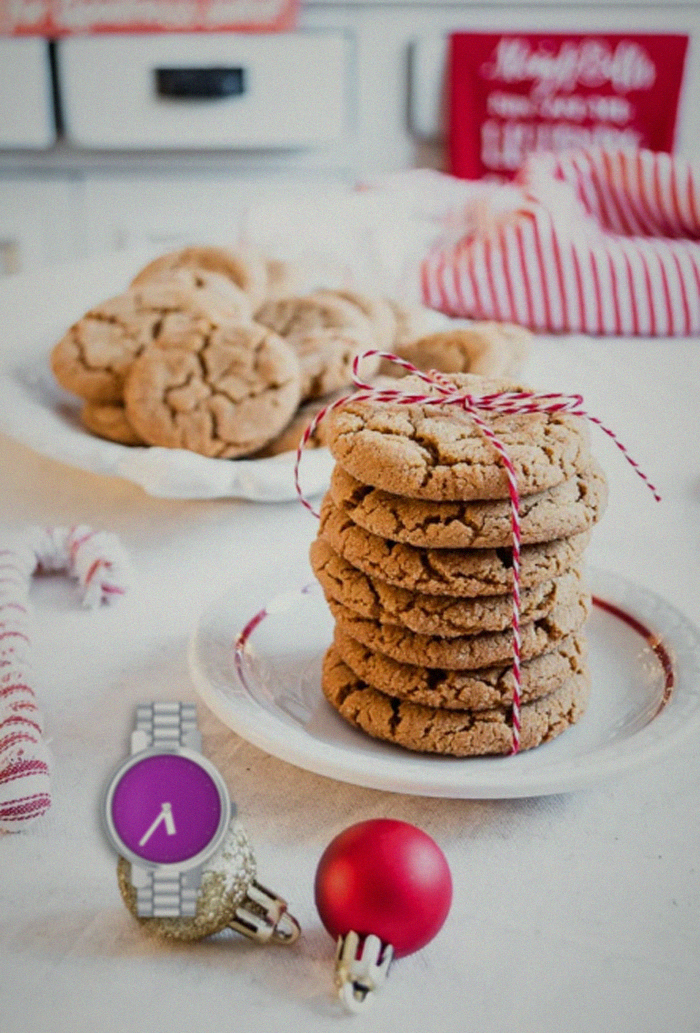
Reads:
5,36
